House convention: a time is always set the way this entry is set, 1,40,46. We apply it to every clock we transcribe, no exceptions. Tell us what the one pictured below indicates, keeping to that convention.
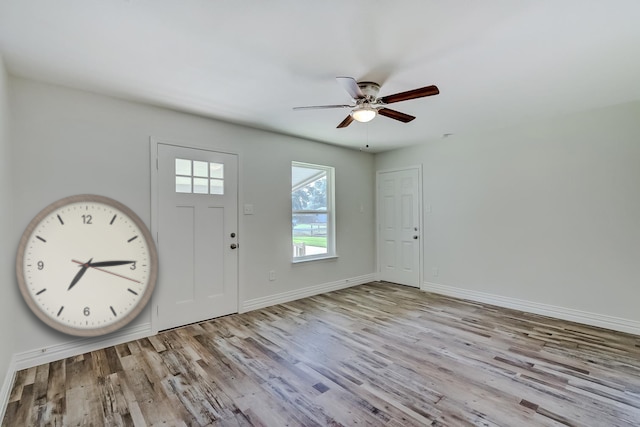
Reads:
7,14,18
